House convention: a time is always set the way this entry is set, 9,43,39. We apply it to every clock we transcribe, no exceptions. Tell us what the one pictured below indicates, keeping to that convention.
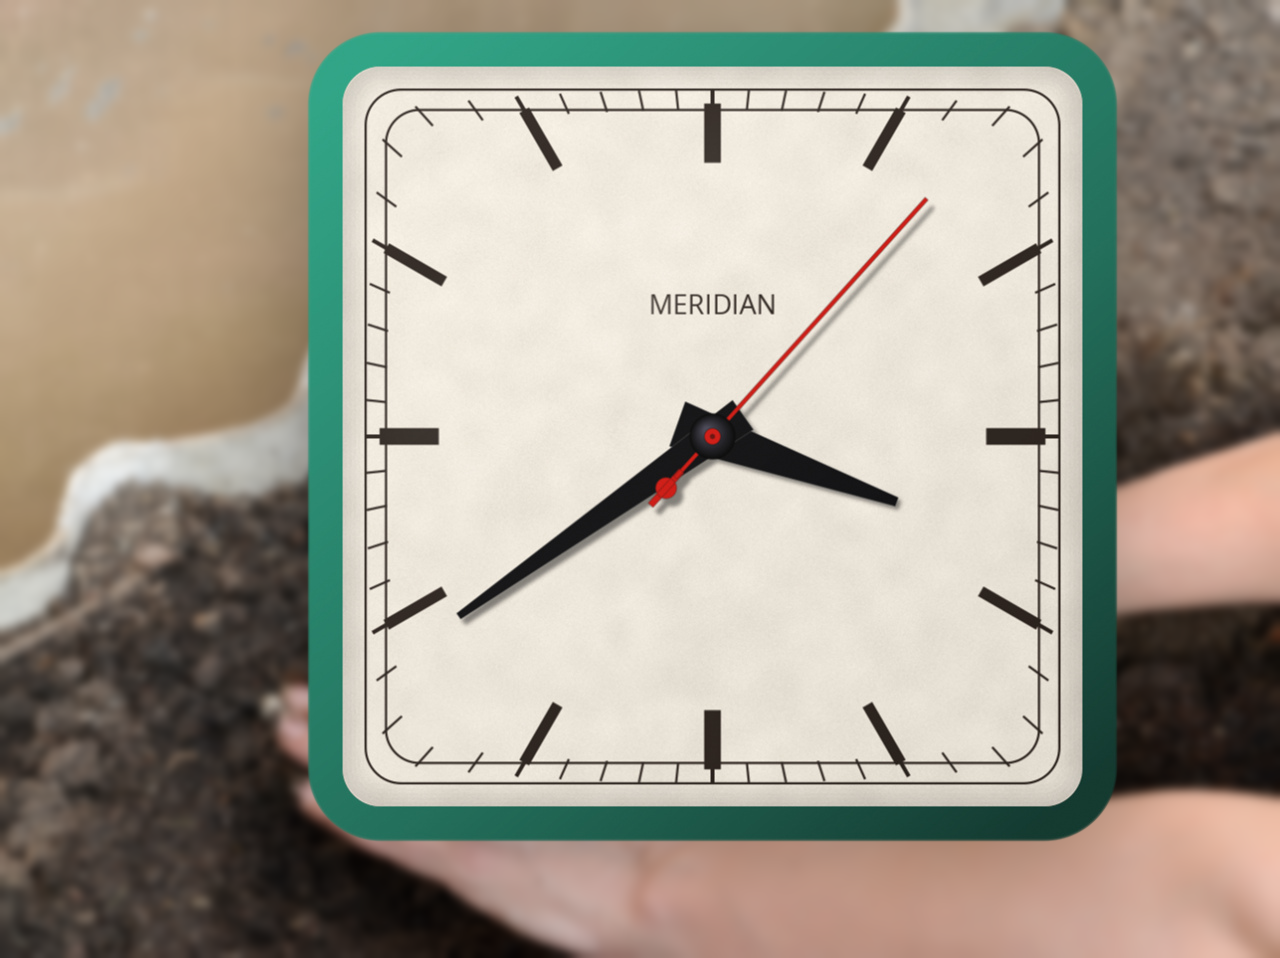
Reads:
3,39,07
